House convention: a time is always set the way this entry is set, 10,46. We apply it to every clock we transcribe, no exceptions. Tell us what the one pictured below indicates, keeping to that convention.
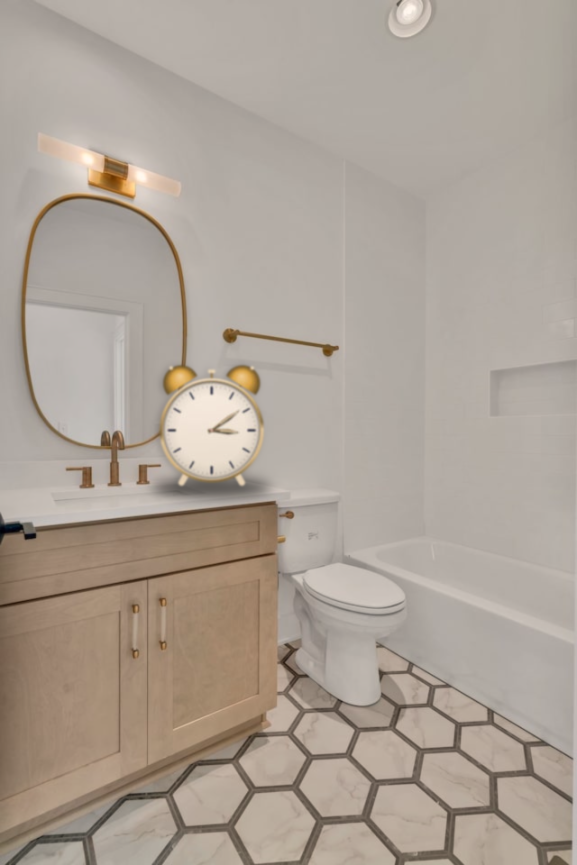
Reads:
3,09
